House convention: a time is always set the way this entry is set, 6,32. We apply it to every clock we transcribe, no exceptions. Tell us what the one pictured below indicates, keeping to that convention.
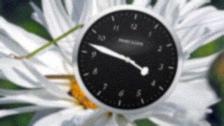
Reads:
3,47
